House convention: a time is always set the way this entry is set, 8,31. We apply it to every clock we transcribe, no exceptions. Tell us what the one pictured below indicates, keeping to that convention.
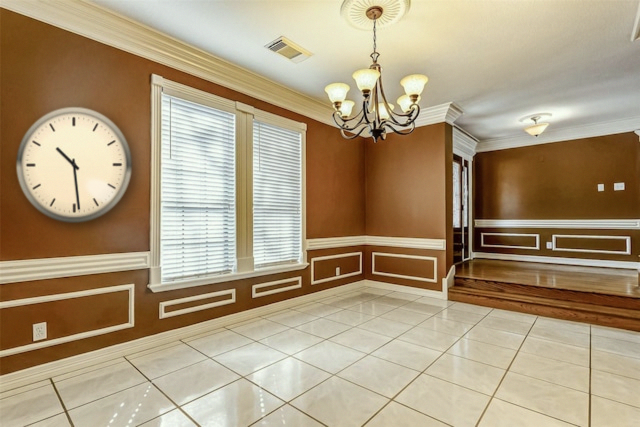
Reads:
10,29
